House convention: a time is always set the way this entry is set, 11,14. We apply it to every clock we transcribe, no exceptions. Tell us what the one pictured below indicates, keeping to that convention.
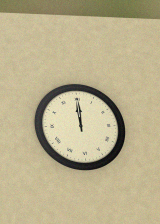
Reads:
12,00
